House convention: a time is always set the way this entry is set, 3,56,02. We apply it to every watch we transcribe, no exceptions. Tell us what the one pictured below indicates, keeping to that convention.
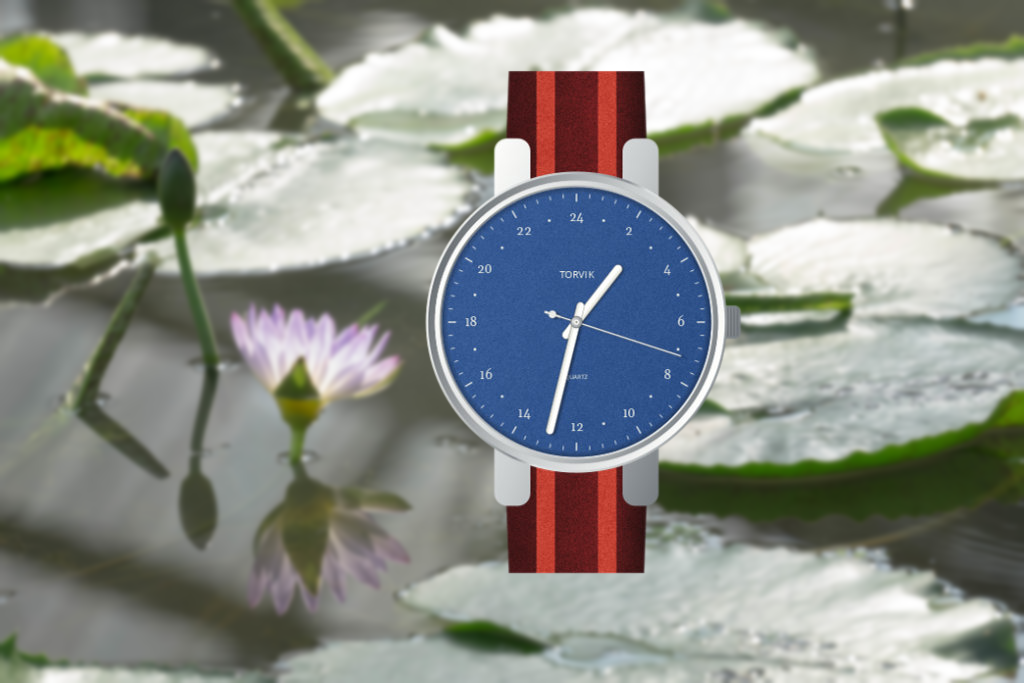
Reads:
2,32,18
